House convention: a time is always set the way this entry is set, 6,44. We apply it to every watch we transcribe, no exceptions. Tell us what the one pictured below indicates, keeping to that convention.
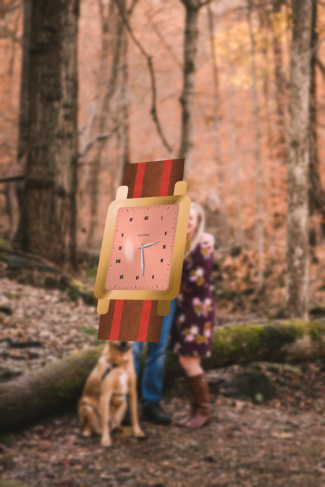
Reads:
2,28
